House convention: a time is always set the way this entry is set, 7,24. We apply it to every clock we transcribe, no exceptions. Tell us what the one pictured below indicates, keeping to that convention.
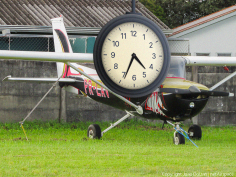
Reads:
4,34
